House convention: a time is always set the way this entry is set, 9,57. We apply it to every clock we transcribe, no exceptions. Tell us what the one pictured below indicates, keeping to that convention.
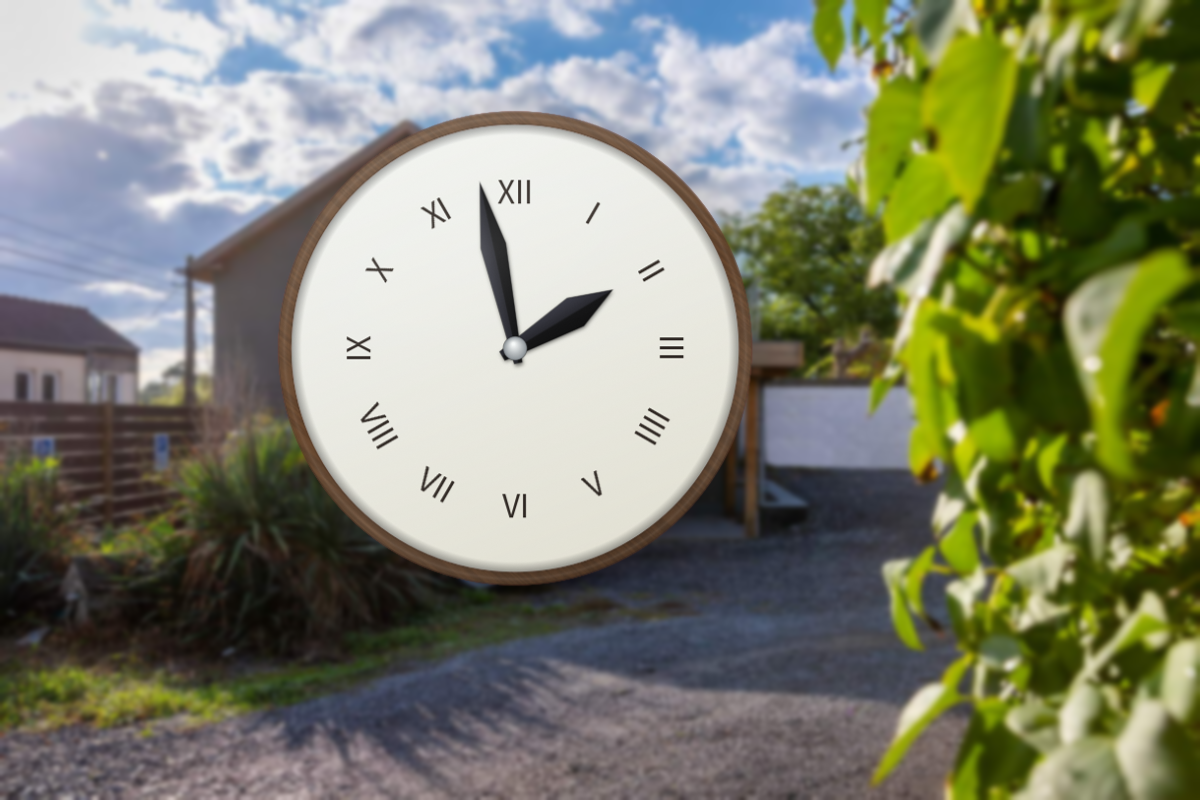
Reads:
1,58
